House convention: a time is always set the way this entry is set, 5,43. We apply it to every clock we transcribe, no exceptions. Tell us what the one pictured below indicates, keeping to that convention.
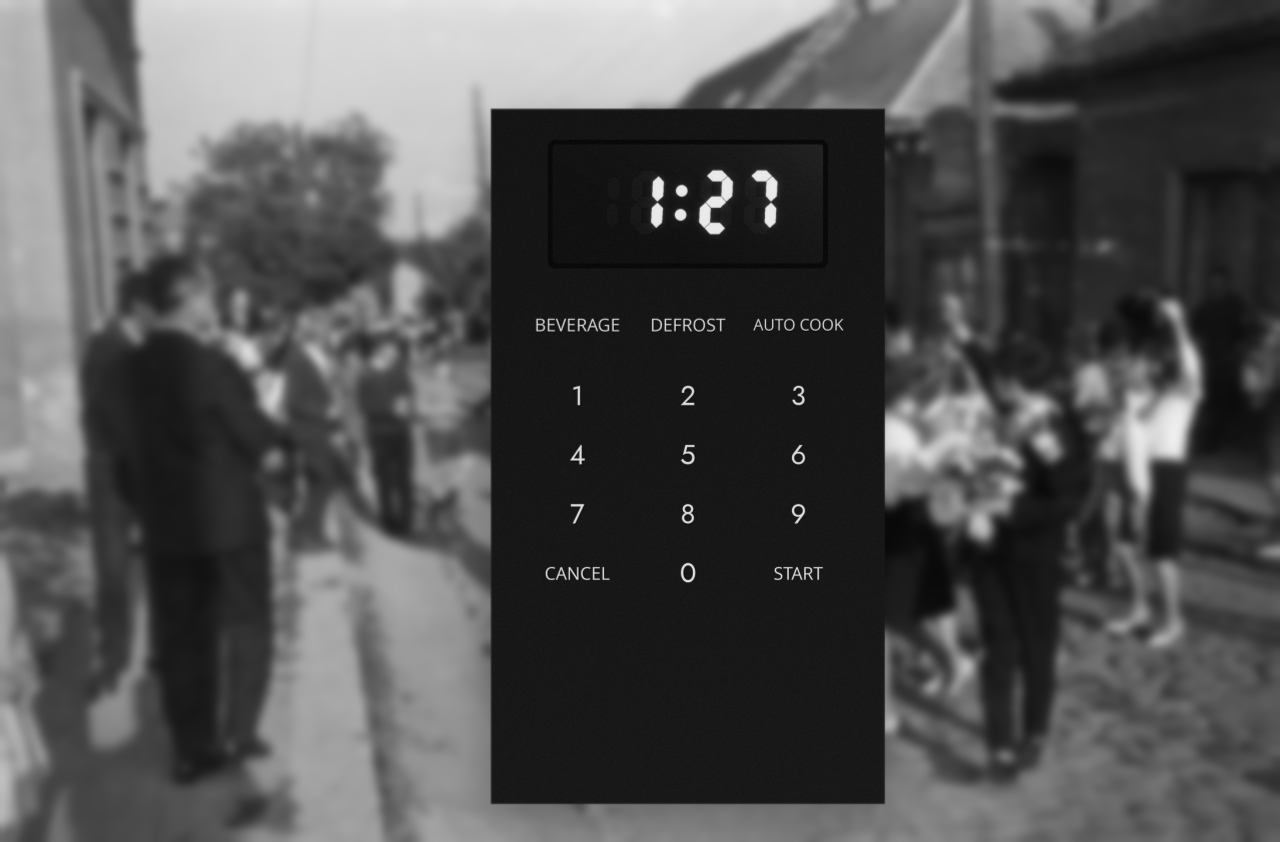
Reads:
1,27
